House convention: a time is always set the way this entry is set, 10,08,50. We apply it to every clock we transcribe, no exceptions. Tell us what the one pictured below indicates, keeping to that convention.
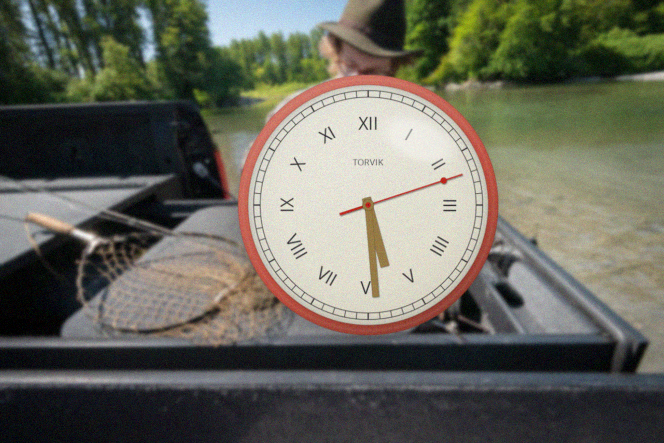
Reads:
5,29,12
